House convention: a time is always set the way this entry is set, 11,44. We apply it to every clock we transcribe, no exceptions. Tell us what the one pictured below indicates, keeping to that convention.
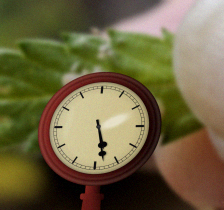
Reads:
5,28
